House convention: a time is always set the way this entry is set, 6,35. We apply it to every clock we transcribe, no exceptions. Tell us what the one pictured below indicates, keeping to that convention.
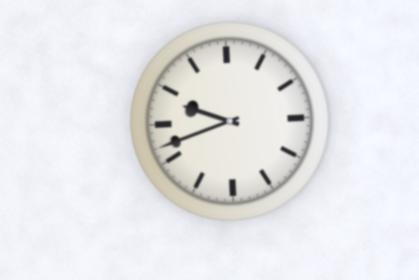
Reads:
9,42
